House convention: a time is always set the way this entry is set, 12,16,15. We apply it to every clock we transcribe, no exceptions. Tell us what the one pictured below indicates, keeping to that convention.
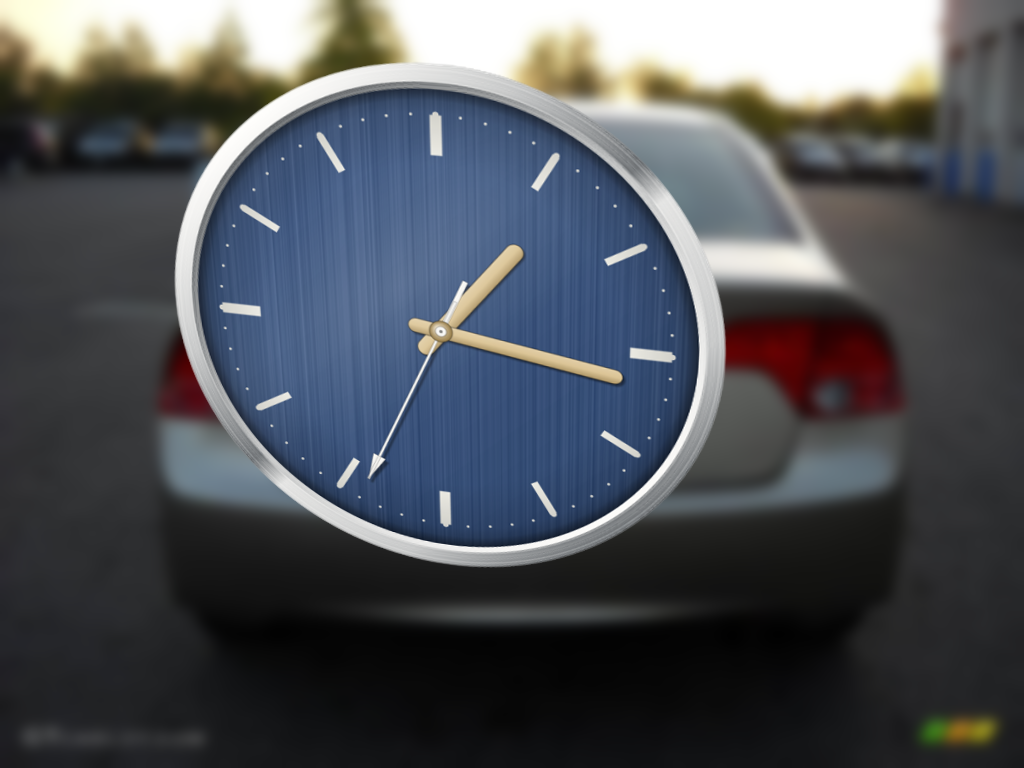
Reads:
1,16,34
